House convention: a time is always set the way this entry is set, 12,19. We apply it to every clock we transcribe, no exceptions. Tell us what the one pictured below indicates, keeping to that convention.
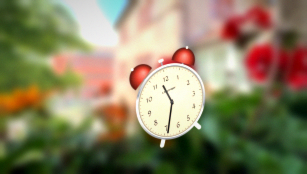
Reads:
11,34
